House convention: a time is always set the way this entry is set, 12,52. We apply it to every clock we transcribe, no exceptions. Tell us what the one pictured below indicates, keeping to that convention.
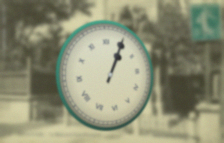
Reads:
1,05
